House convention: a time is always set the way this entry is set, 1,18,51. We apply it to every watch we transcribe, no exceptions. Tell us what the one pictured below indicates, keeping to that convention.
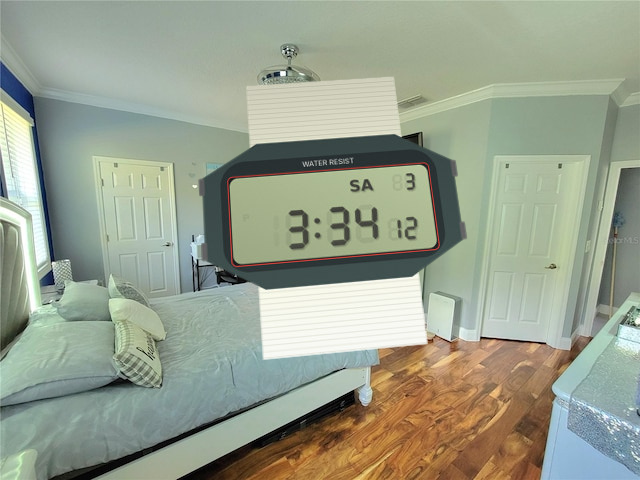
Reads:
3,34,12
